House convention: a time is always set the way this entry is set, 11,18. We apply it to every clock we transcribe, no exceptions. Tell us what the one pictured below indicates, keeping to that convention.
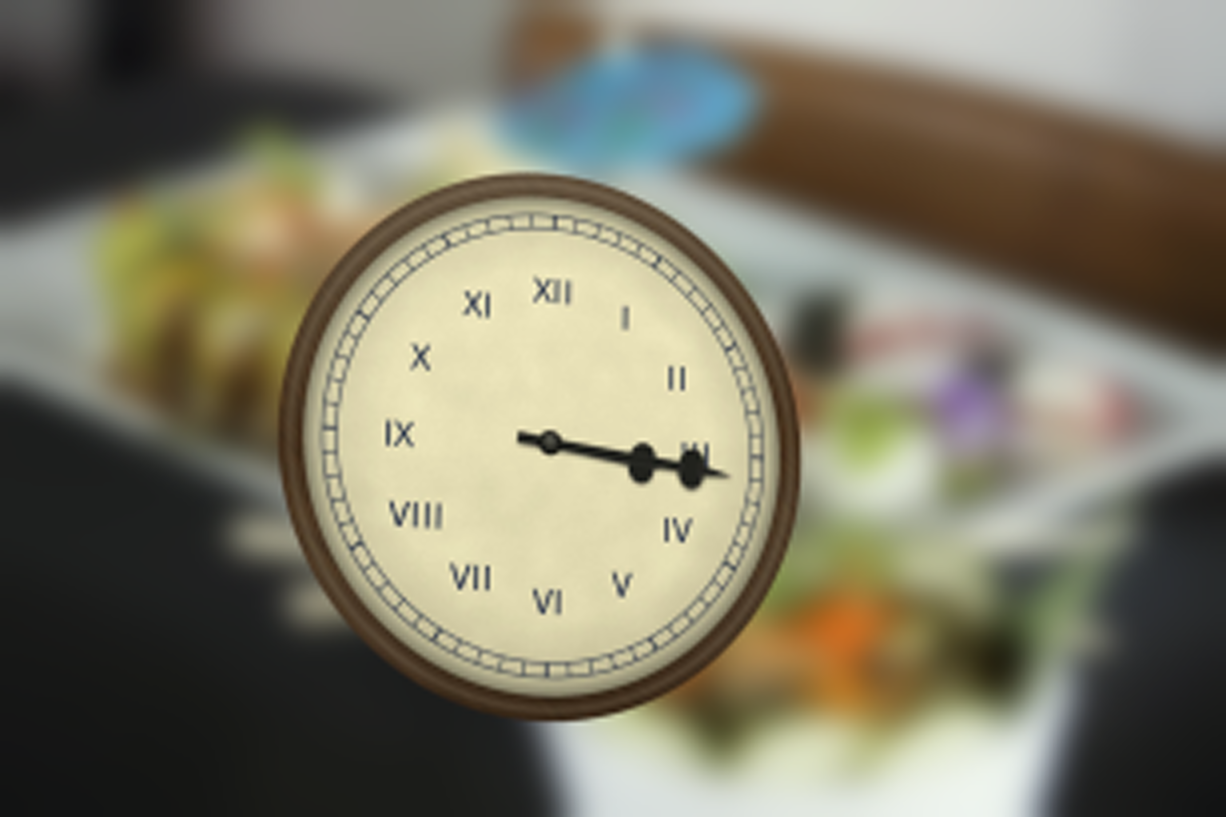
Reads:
3,16
